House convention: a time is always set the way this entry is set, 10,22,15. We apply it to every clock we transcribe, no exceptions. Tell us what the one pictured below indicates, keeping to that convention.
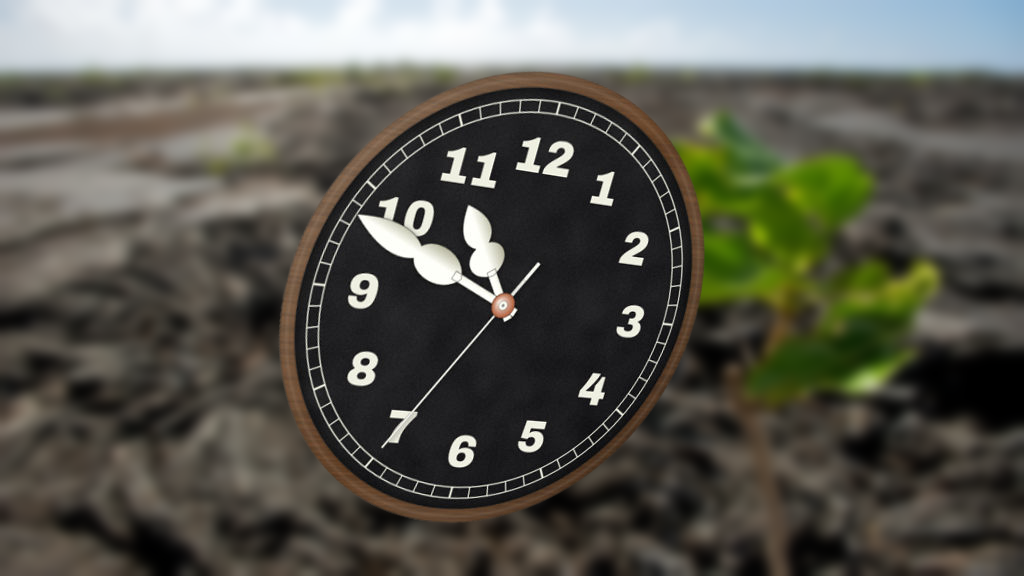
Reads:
10,48,35
